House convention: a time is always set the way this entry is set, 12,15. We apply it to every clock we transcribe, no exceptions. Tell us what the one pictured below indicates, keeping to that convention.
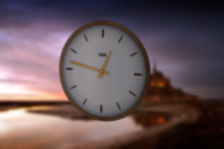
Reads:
12,47
